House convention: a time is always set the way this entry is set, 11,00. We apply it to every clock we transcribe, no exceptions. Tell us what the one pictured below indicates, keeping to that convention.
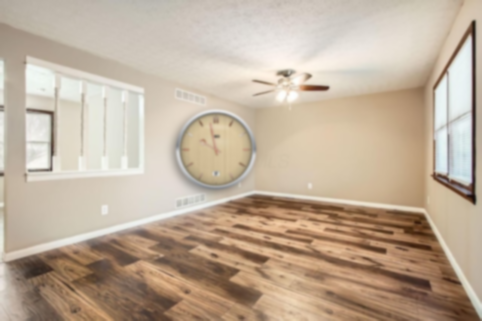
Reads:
9,58
